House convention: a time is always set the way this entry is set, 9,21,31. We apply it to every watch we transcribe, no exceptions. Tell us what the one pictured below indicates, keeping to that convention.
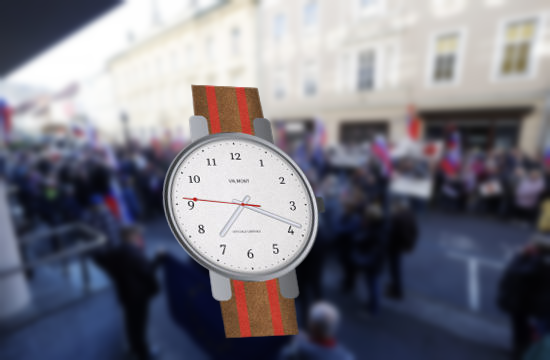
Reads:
7,18,46
